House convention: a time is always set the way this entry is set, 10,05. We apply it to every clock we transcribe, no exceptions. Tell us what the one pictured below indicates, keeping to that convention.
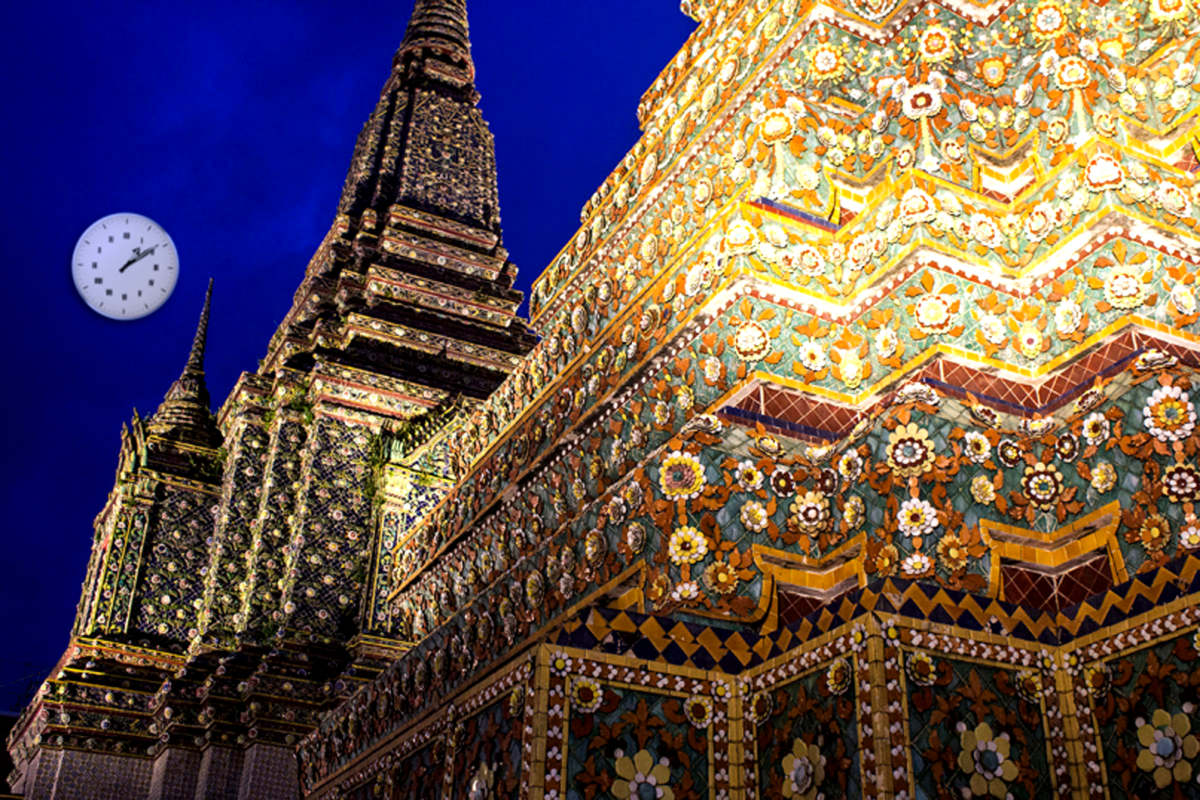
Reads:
1,09
